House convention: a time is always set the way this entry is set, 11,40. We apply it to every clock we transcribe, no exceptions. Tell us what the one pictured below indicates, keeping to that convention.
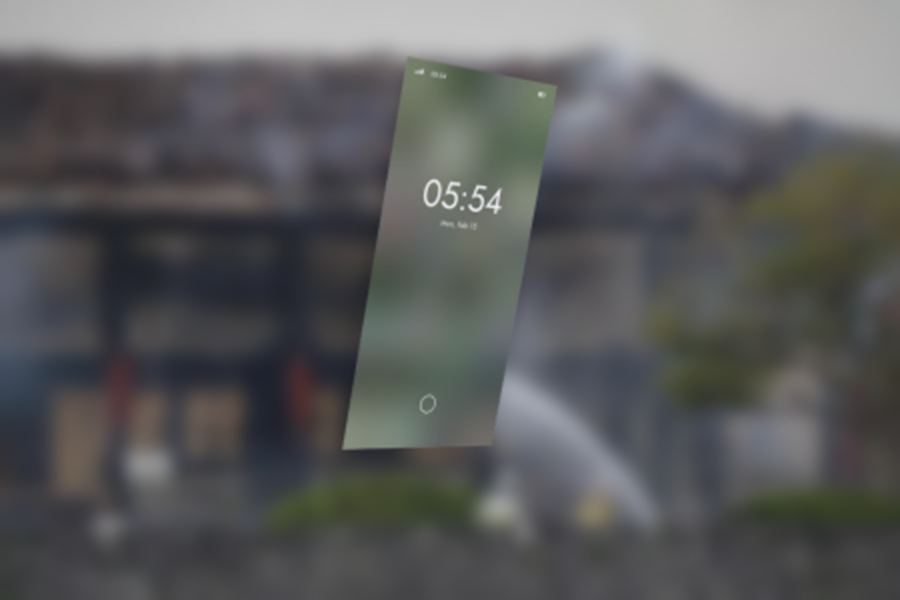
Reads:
5,54
